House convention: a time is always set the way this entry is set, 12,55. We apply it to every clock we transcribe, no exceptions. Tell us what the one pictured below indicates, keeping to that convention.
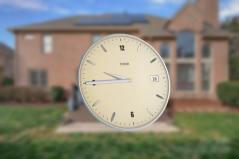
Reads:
9,45
